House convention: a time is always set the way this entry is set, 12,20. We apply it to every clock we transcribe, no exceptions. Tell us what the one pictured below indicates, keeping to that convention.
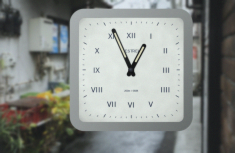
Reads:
12,56
